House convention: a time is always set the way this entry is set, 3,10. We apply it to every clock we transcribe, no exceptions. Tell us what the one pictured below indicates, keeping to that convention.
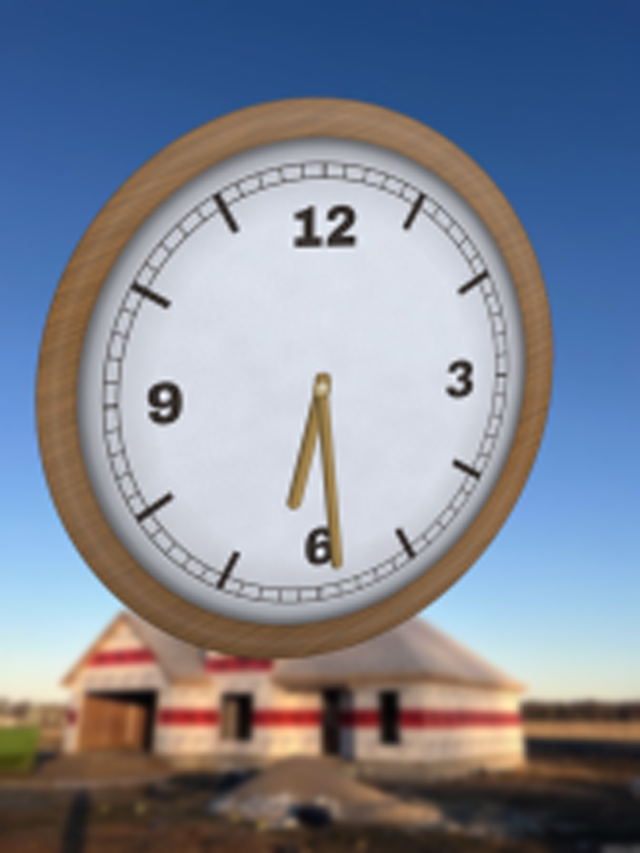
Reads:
6,29
